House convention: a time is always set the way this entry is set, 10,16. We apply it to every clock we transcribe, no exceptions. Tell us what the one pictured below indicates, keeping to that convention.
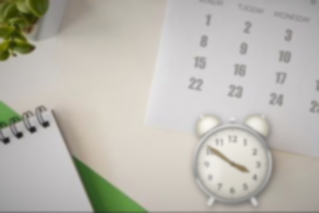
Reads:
3,51
